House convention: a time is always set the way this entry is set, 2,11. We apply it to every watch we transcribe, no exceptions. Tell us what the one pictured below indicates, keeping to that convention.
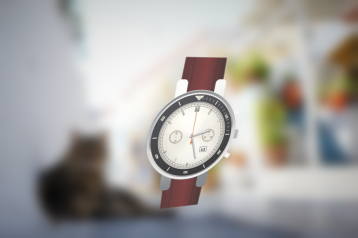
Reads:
2,27
